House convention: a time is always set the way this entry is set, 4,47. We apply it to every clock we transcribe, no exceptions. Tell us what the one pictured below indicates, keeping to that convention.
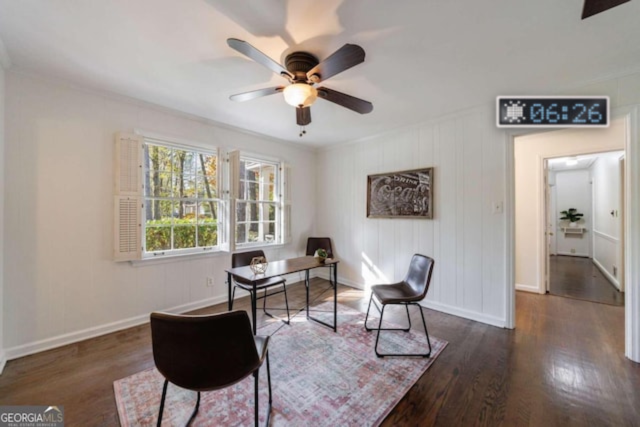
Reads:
6,26
